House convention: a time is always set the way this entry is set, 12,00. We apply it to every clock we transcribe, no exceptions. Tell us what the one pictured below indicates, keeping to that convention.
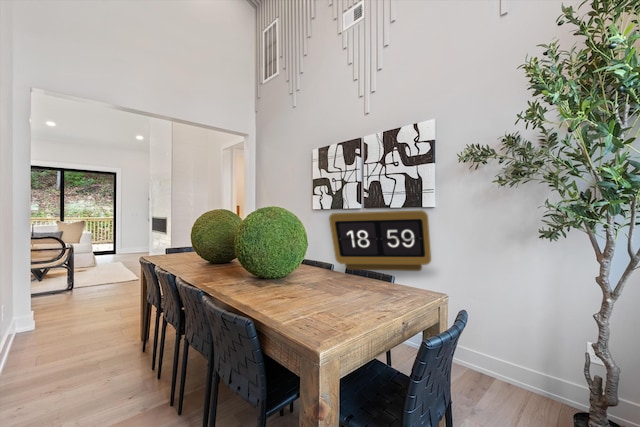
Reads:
18,59
